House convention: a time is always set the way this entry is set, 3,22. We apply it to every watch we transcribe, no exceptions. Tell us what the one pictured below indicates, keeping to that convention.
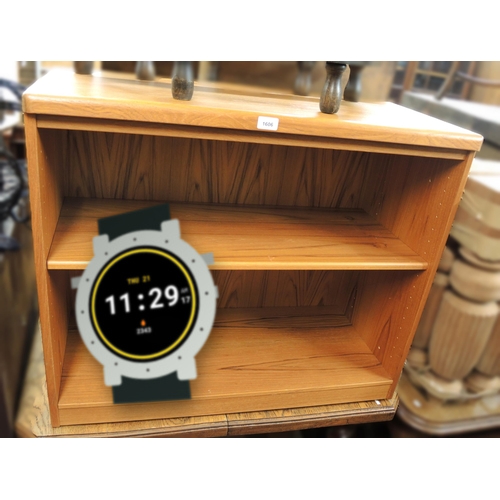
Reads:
11,29
